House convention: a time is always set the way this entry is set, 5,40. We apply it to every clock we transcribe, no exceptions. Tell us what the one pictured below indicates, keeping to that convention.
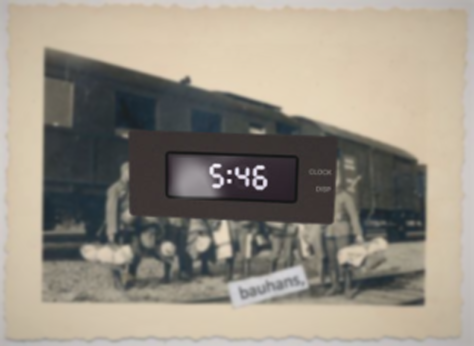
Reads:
5,46
